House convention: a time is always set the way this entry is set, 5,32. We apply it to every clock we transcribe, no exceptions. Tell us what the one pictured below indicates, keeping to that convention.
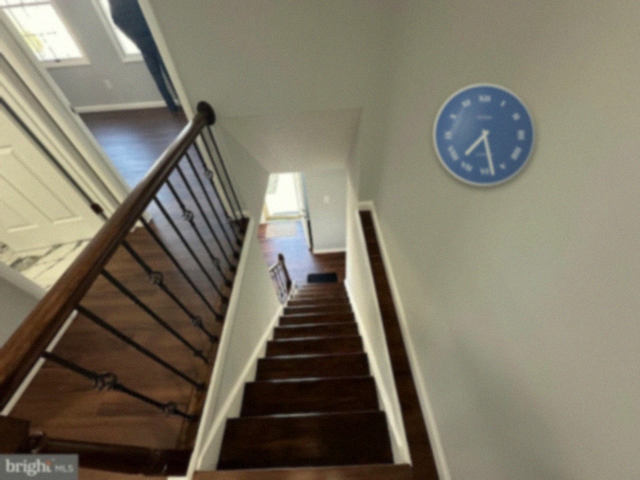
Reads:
7,28
